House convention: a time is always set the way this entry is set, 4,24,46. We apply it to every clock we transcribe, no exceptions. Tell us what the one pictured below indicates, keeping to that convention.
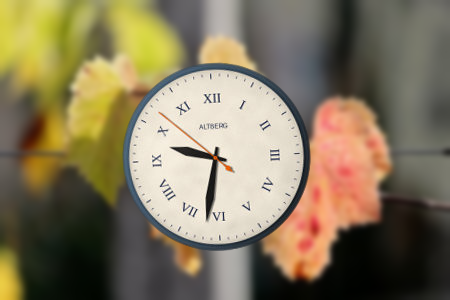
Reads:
9,31,52
